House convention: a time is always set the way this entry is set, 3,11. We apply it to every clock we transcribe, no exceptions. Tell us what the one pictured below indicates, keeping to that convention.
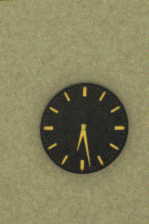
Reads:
6,28
